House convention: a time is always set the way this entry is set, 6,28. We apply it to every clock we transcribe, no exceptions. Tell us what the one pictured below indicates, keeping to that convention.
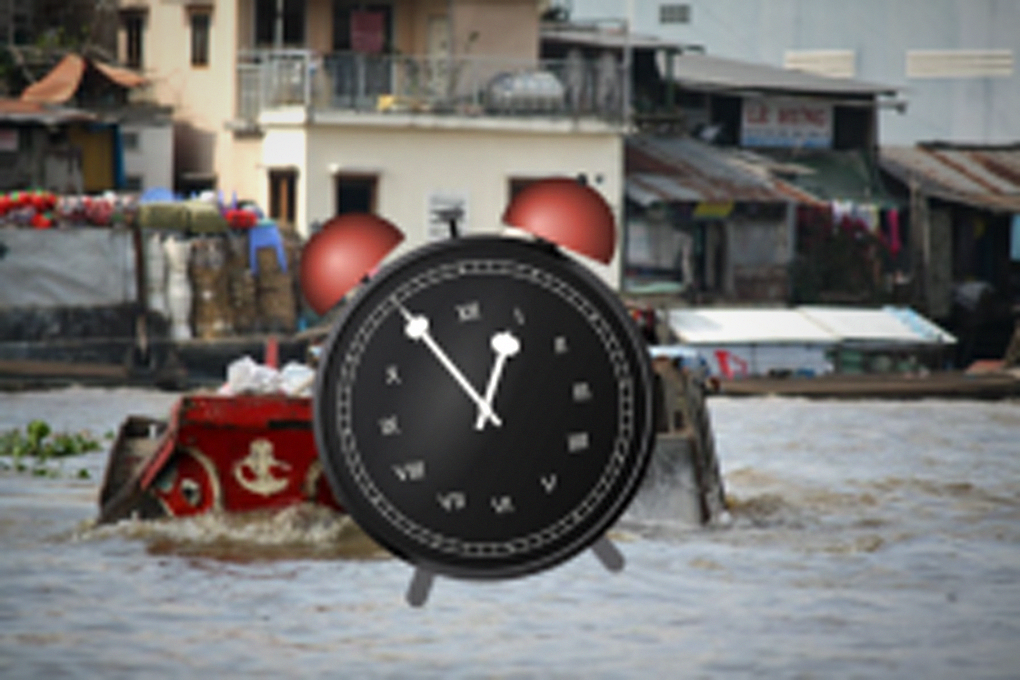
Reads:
12,55
